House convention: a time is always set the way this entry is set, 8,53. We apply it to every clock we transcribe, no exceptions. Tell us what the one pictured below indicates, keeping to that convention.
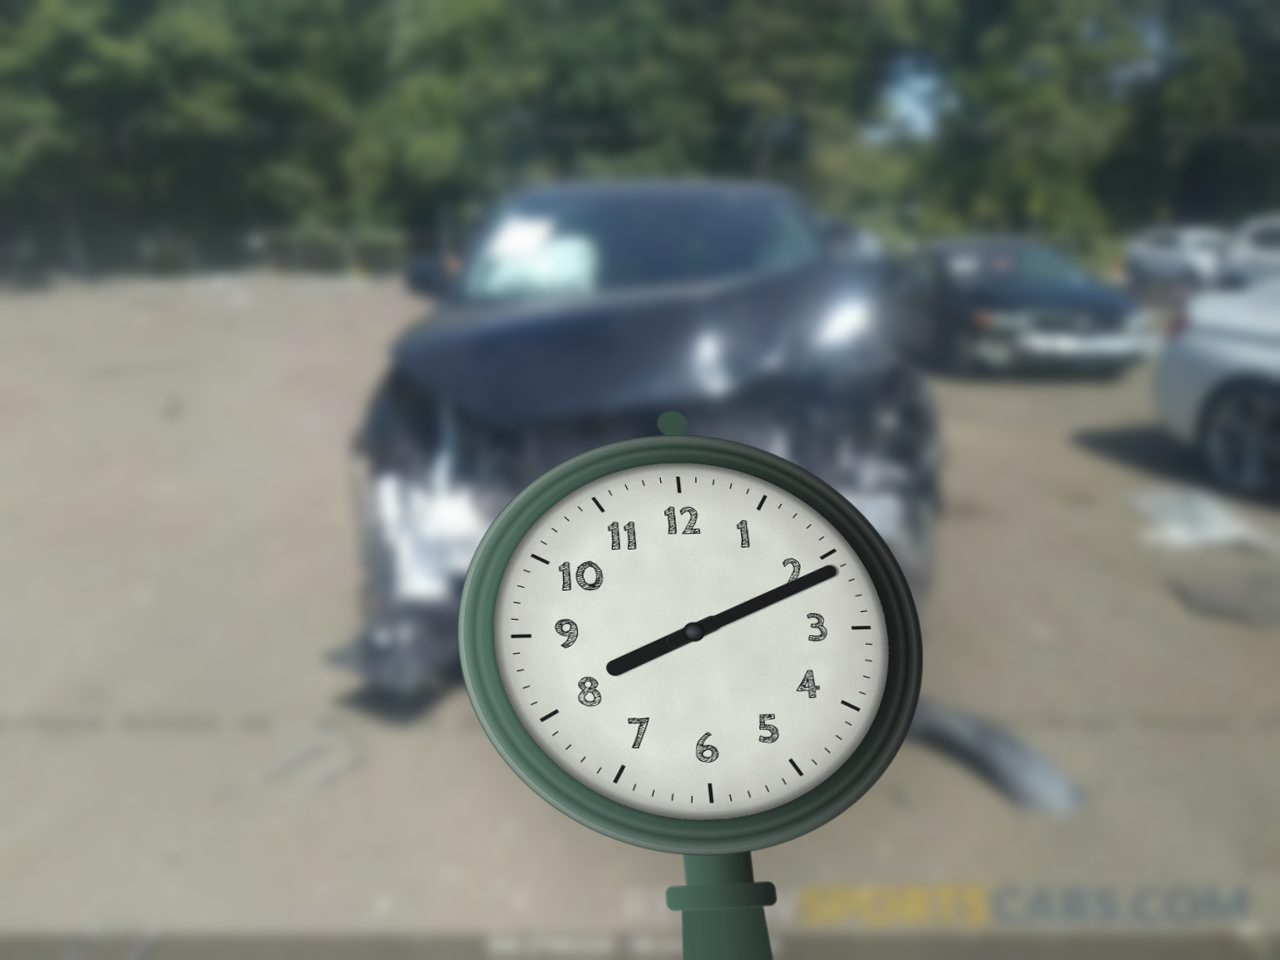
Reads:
8,11
